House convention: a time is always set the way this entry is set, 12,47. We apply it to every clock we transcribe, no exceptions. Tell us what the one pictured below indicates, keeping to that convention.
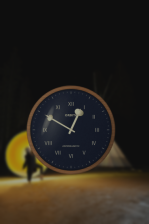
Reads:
12,50
